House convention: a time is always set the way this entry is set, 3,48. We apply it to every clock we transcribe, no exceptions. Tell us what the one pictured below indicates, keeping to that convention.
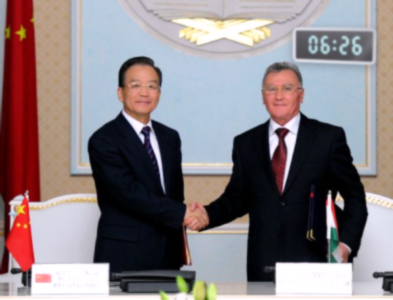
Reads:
6,26
